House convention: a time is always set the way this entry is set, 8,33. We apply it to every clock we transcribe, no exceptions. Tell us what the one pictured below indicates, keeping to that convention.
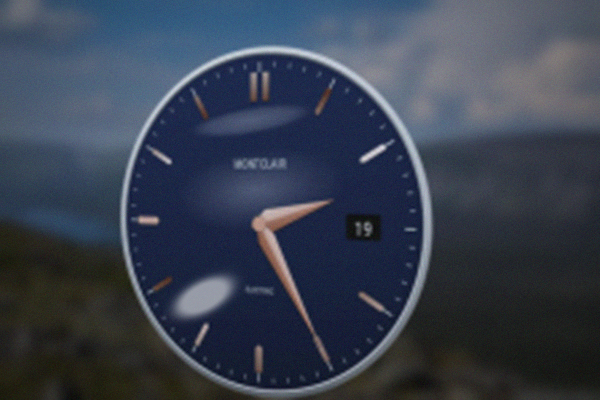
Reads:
2,25
